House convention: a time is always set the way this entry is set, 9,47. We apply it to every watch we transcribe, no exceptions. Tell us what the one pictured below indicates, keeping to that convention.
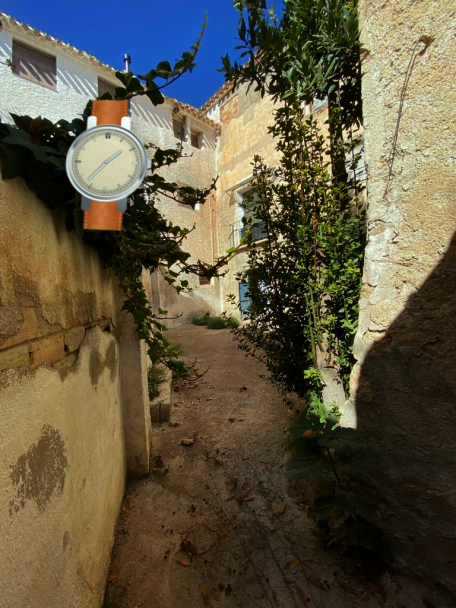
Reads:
1,37
